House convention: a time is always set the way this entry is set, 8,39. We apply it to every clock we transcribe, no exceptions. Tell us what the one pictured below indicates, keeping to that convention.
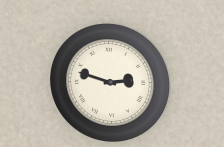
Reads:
2,48
